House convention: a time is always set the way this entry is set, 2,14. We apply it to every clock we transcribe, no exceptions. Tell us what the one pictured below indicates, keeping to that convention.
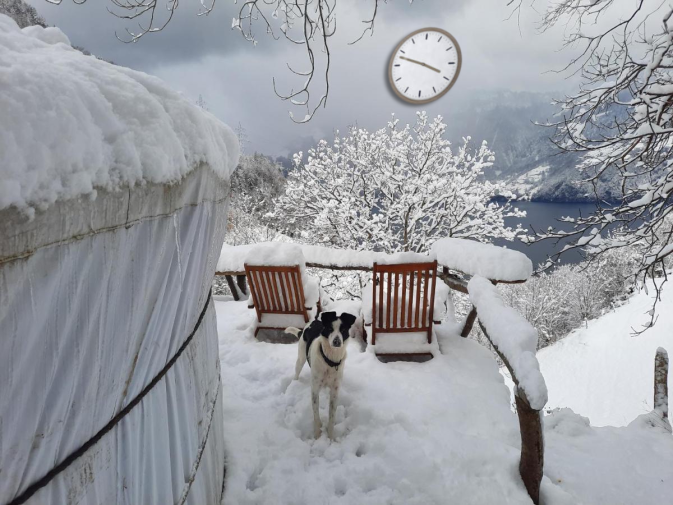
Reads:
3,48
